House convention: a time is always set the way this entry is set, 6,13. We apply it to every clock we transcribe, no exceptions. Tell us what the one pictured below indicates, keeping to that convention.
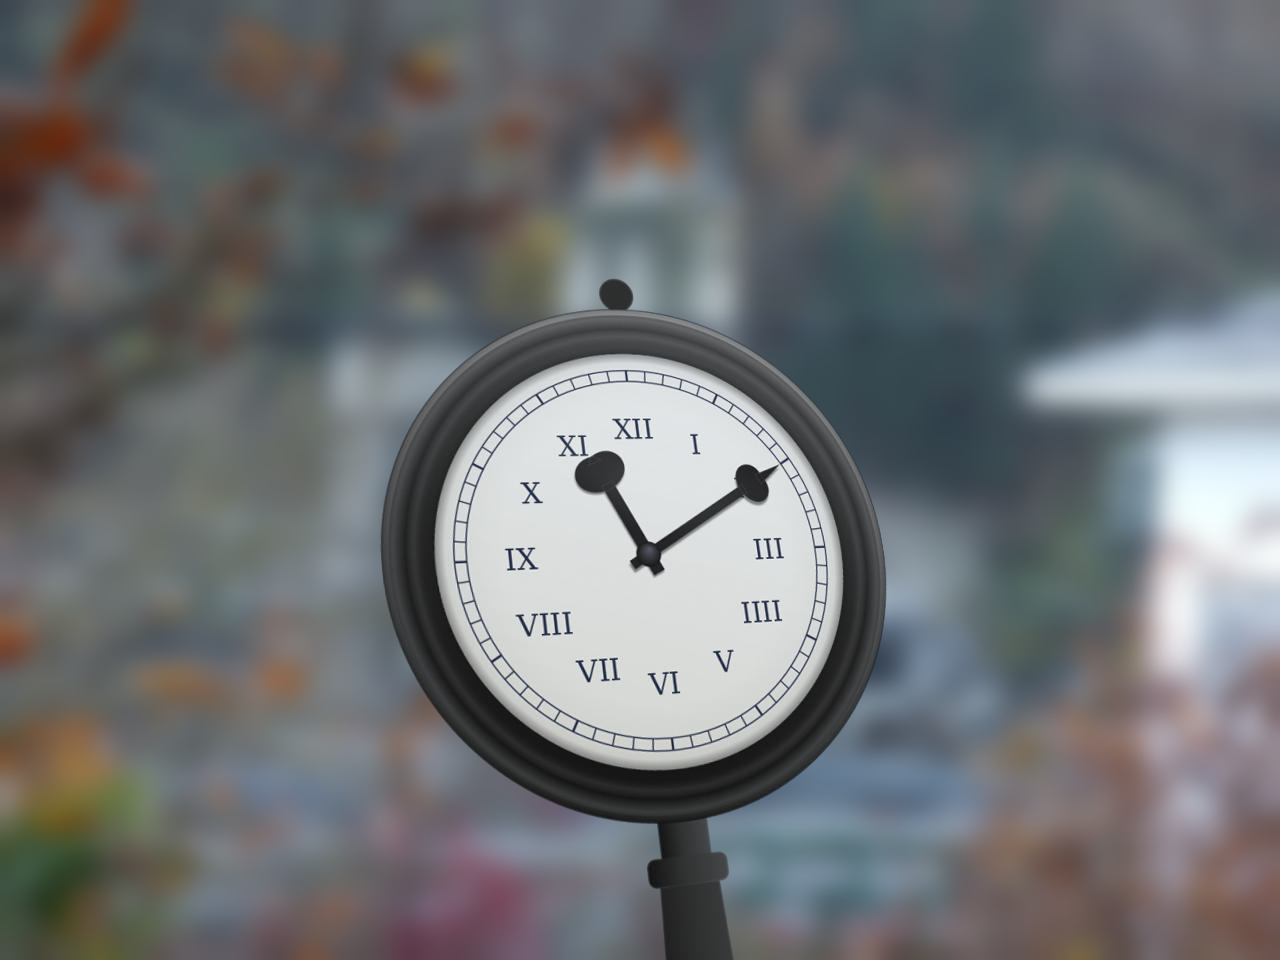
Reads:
11,10
